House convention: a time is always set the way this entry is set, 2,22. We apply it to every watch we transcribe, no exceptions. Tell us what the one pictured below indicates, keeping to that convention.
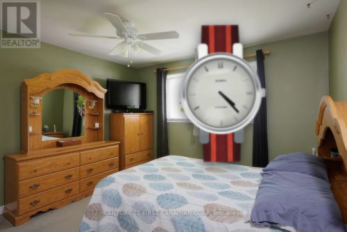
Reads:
4,23
